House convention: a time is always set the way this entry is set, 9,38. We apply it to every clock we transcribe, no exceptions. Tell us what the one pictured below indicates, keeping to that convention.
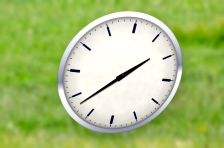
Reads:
1,38
